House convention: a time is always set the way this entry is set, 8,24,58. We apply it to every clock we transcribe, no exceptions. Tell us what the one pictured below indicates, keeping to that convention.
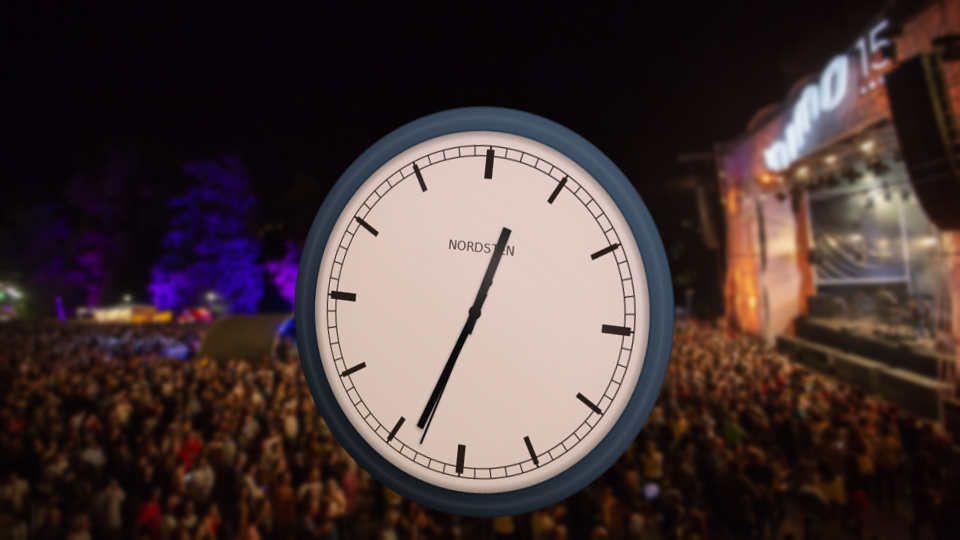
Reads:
12,33,33
